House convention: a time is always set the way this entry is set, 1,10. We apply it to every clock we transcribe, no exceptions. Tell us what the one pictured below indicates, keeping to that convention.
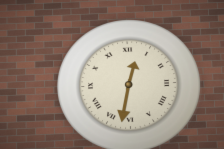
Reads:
12,32
